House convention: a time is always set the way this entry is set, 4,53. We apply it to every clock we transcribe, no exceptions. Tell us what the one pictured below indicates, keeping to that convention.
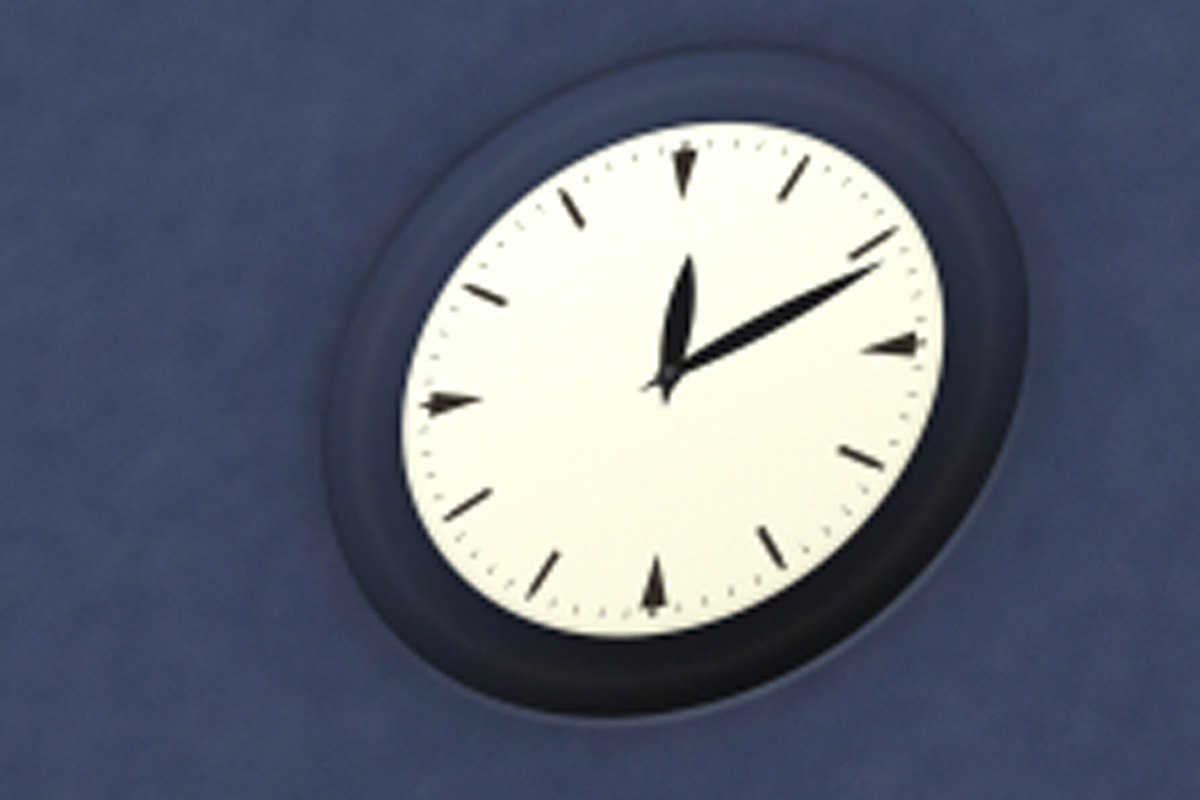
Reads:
12,11
